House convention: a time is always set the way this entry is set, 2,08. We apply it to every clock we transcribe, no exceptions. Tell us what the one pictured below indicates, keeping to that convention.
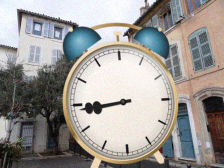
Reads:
8,44
